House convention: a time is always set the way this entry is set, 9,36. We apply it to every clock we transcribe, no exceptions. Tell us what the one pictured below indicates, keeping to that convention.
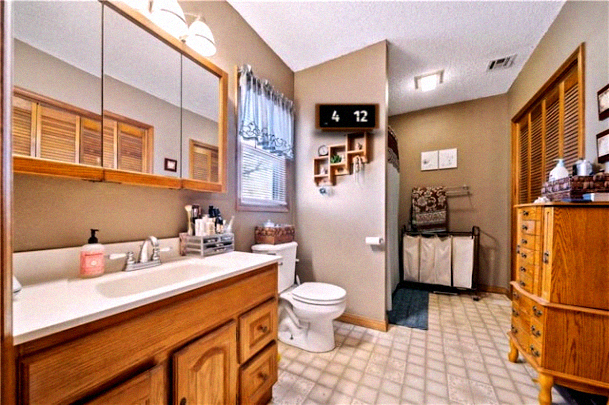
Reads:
4,12
